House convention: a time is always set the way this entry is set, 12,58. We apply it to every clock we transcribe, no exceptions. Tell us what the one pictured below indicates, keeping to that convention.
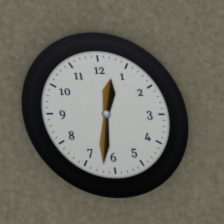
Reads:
12,32
